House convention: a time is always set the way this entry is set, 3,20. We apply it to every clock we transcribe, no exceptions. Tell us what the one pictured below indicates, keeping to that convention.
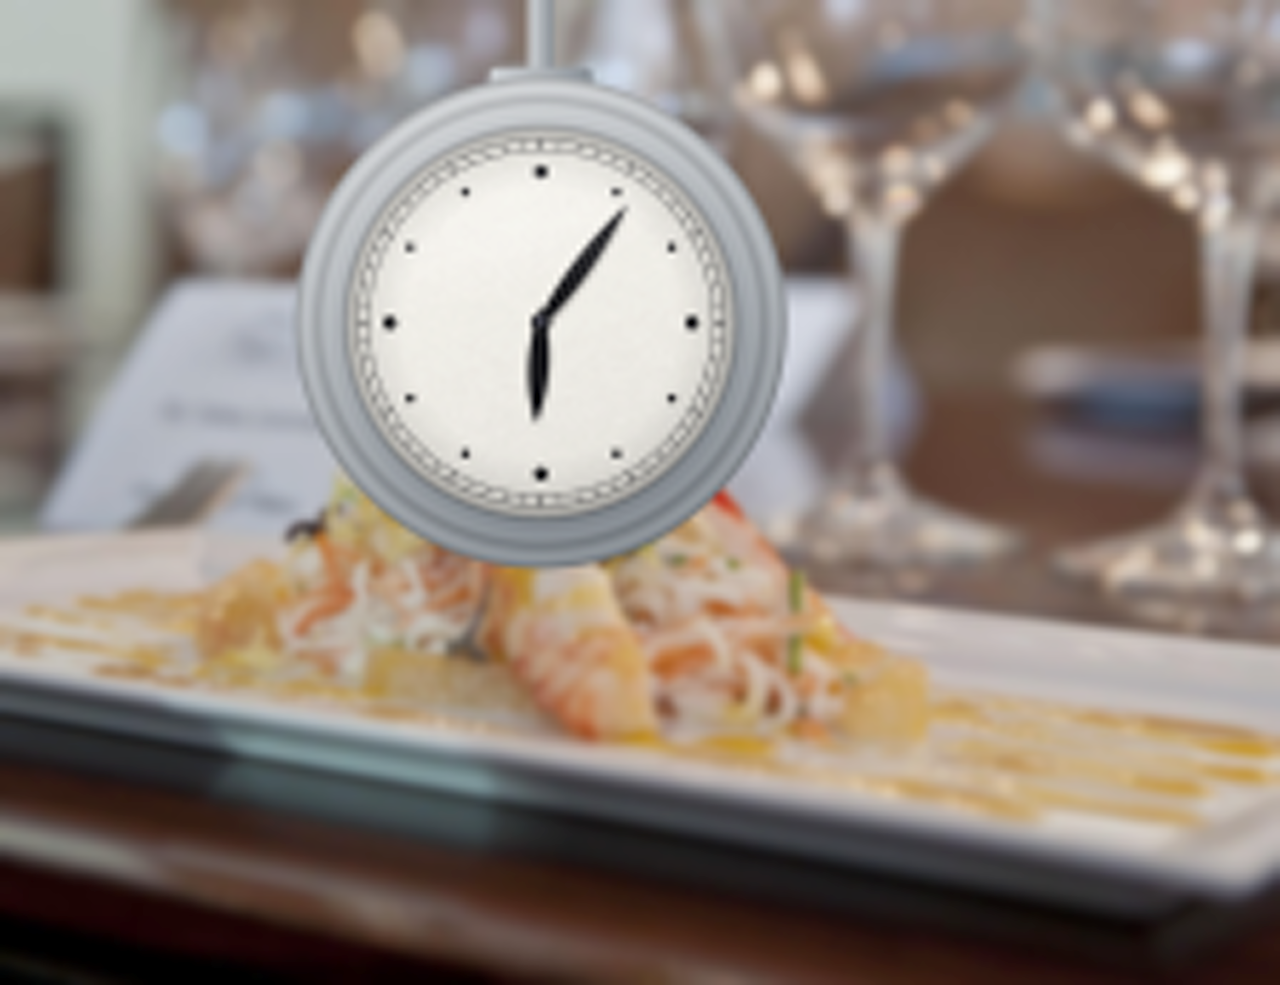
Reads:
6,06
